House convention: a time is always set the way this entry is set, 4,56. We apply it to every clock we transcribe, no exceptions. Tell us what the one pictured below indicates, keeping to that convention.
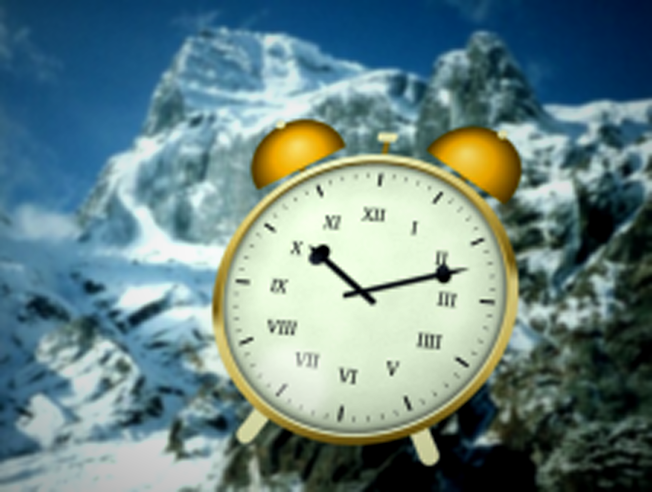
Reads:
10,12
